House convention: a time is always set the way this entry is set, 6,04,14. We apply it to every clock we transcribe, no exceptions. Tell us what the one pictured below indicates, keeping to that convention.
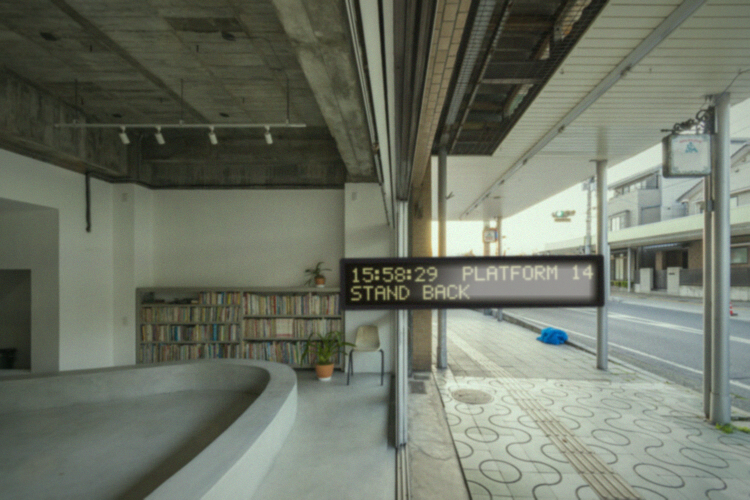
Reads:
15,58,29
